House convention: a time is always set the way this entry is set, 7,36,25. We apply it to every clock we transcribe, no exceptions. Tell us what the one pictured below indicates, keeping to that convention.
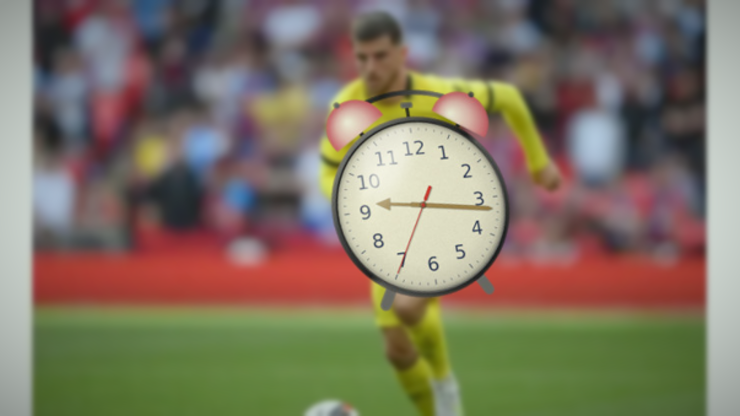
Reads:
9,16,35
